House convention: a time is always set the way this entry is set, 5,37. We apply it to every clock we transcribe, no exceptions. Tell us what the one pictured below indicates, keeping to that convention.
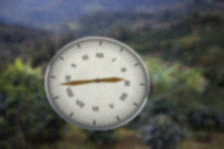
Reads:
2,43
